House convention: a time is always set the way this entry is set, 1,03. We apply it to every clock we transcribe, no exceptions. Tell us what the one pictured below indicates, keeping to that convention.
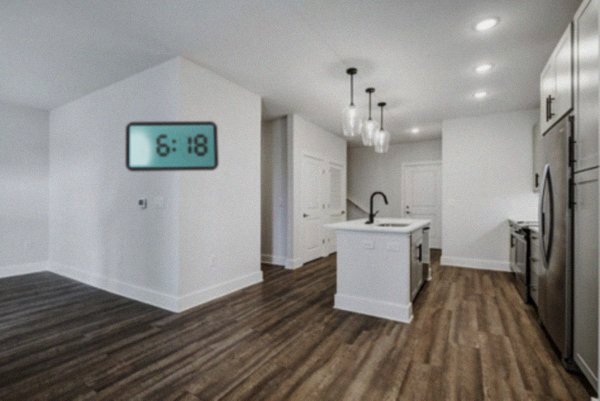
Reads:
6,18
